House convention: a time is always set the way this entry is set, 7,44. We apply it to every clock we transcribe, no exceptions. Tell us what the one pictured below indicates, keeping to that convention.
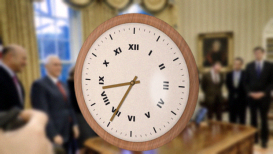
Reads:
8,35
